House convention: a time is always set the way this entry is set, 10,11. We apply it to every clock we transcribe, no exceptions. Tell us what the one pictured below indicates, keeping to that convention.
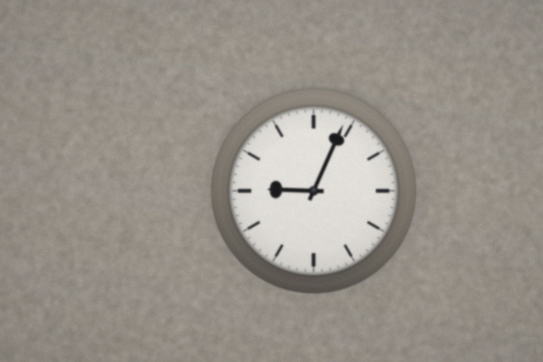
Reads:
9,04
